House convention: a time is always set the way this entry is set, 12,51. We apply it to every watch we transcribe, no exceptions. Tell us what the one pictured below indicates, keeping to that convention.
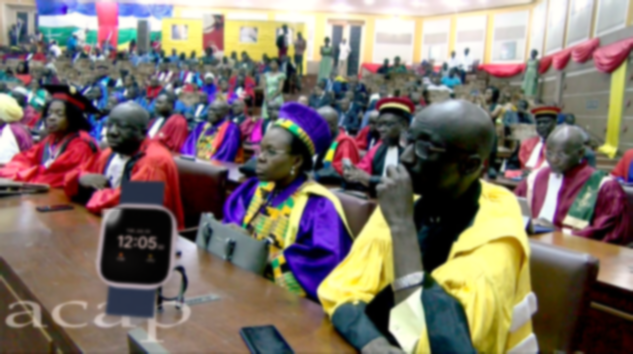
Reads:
12,05
